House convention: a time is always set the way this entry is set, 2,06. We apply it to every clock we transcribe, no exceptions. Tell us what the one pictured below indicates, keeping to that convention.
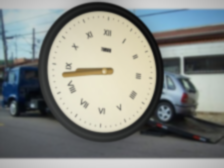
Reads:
8,43
